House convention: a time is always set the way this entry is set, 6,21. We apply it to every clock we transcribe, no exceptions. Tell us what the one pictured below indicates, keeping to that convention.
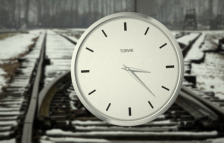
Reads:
3,23
